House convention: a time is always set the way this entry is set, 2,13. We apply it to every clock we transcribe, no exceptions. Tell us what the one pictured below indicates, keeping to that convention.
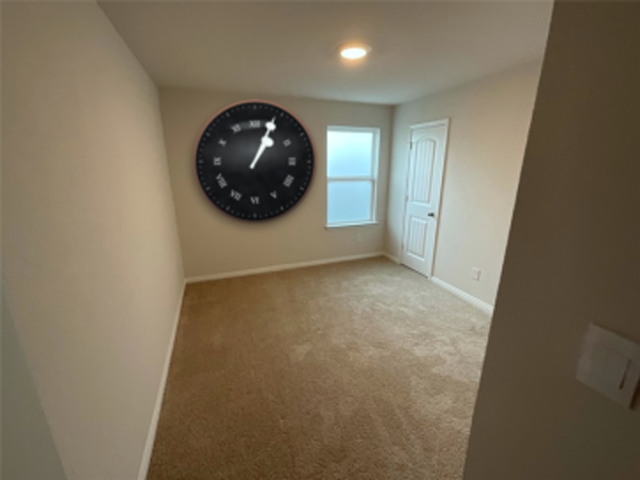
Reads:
1,04
